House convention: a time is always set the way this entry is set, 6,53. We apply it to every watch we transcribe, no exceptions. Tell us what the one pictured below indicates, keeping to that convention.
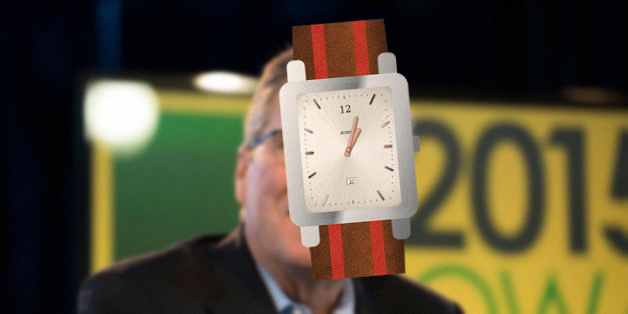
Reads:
1,03
